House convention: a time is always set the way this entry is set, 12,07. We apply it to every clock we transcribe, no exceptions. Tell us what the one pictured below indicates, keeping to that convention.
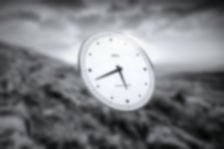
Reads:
5,42
